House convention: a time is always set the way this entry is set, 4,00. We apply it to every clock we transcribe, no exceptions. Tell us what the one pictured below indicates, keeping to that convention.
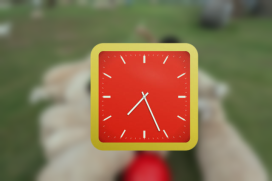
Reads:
7,26
